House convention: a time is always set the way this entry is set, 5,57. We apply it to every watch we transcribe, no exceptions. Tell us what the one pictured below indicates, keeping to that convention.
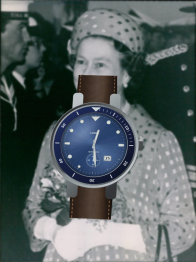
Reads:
12,29
